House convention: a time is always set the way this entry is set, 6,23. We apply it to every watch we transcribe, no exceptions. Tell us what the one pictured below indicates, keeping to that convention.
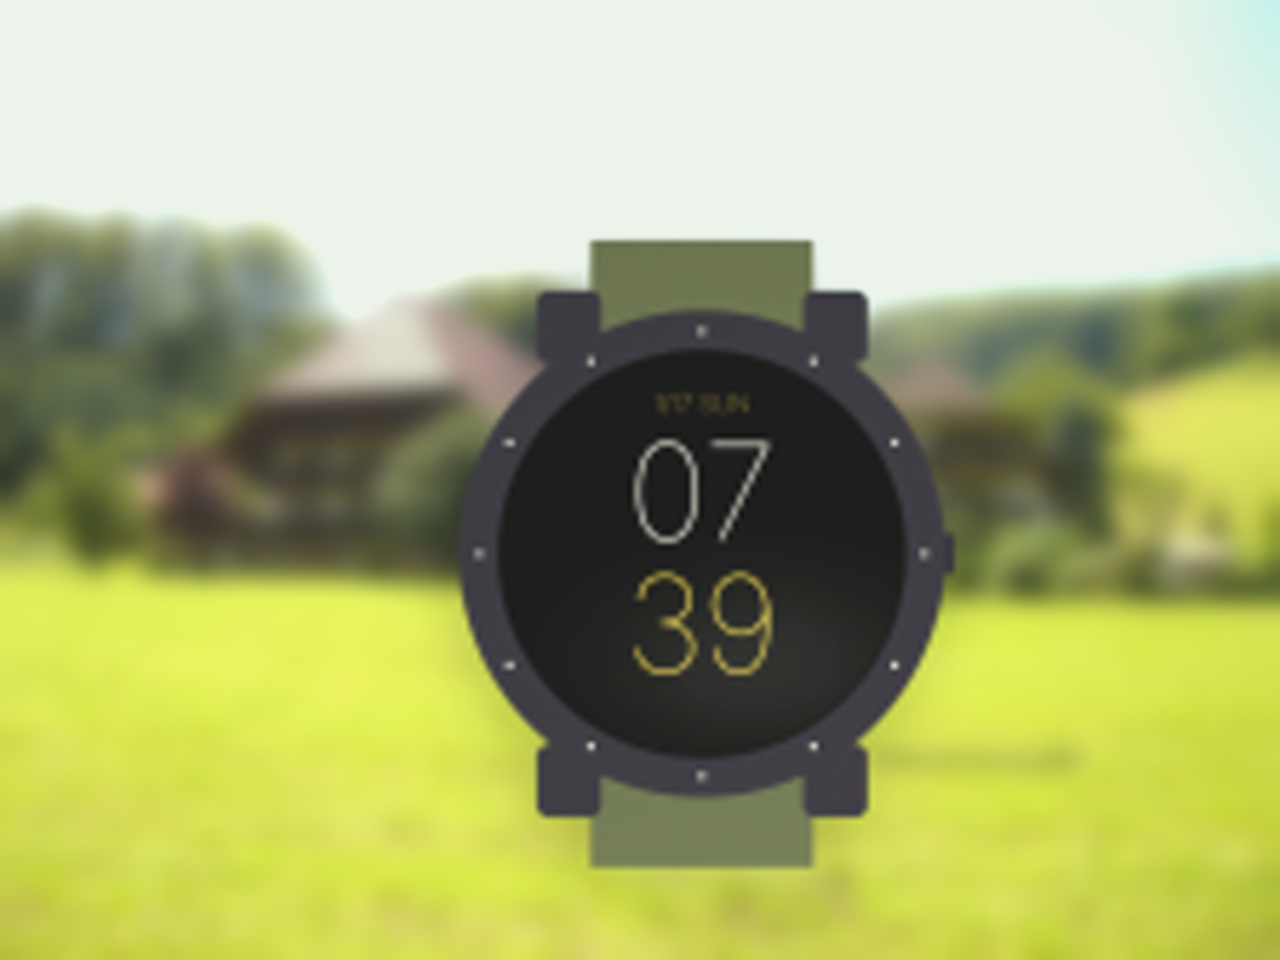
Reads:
7,39
